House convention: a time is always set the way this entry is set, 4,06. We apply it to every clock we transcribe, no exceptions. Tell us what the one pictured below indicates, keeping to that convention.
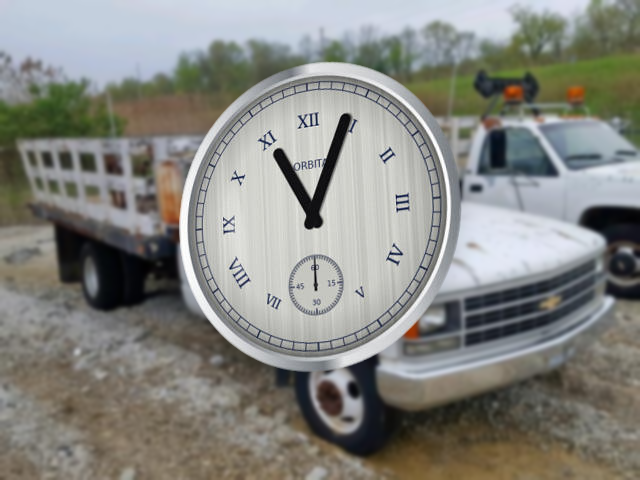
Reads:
11,04
